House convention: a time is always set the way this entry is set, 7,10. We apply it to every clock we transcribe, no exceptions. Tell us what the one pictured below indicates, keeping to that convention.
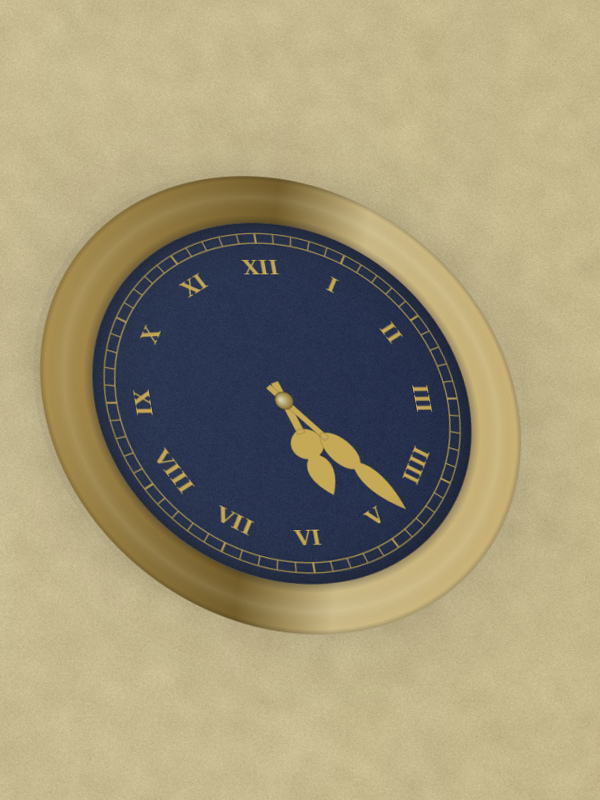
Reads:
5,23
